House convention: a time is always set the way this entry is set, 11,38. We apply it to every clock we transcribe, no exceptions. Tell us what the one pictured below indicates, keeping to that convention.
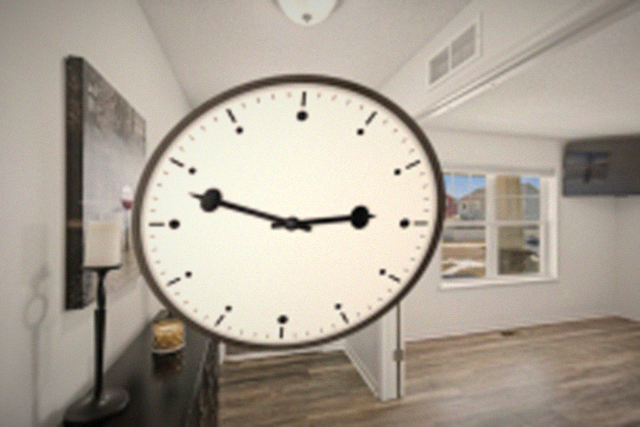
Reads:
2,48
